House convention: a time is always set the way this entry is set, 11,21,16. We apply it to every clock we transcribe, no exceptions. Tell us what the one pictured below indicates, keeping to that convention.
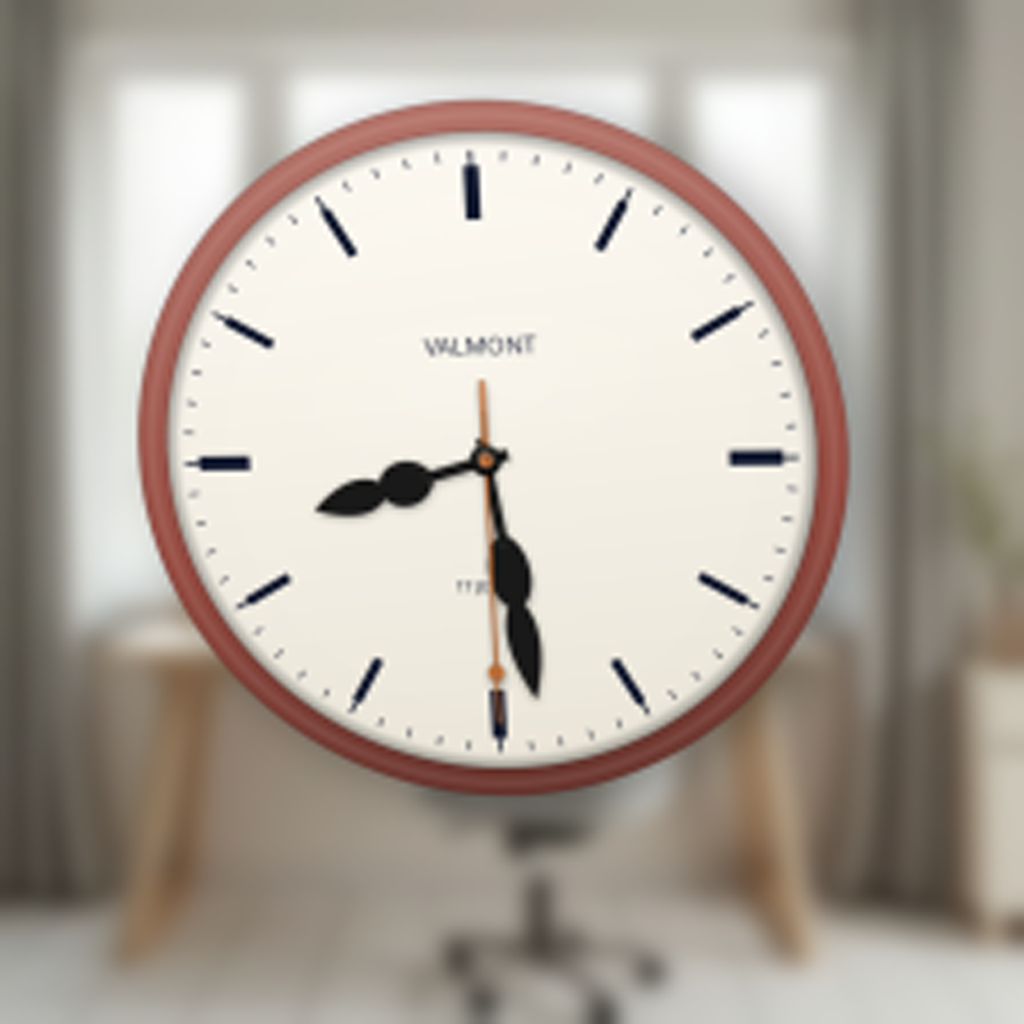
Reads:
8,28,30
